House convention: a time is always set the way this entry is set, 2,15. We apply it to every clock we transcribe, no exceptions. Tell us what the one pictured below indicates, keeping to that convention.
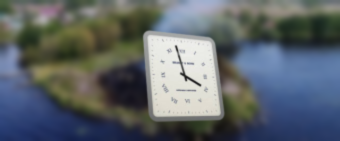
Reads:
3,58
